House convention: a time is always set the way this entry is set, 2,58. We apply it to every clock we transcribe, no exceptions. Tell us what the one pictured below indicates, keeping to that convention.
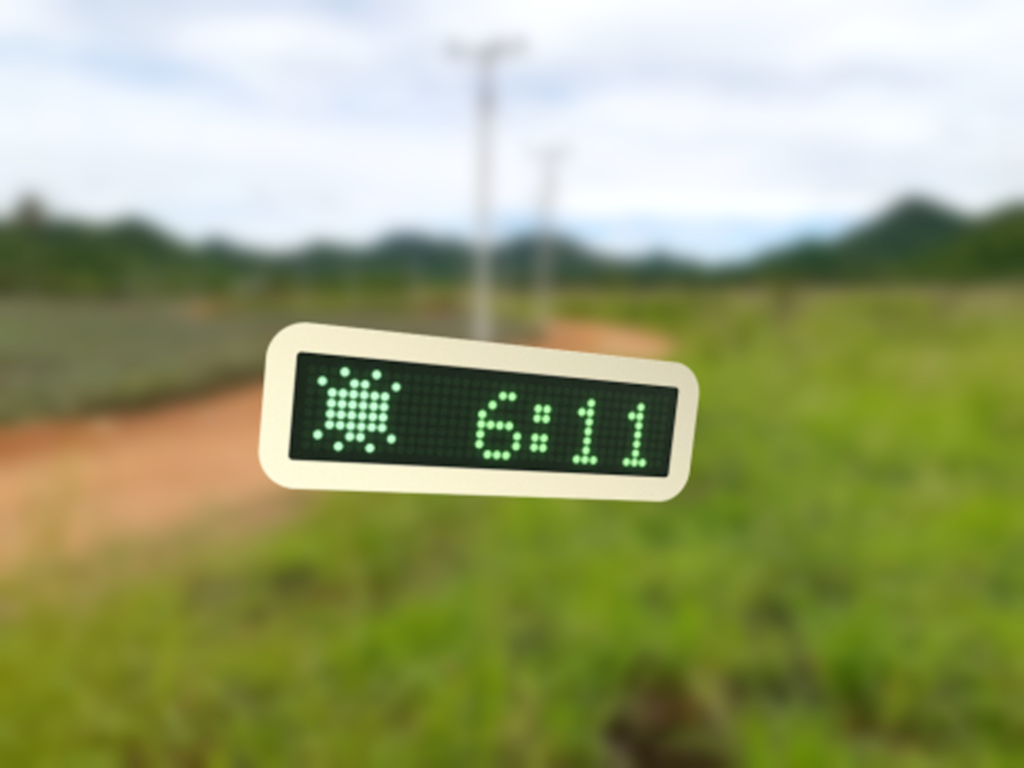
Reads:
6,11
